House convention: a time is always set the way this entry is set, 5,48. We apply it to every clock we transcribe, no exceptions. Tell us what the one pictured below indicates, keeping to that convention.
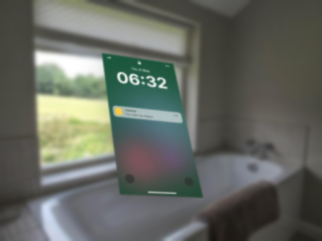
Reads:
6,32
